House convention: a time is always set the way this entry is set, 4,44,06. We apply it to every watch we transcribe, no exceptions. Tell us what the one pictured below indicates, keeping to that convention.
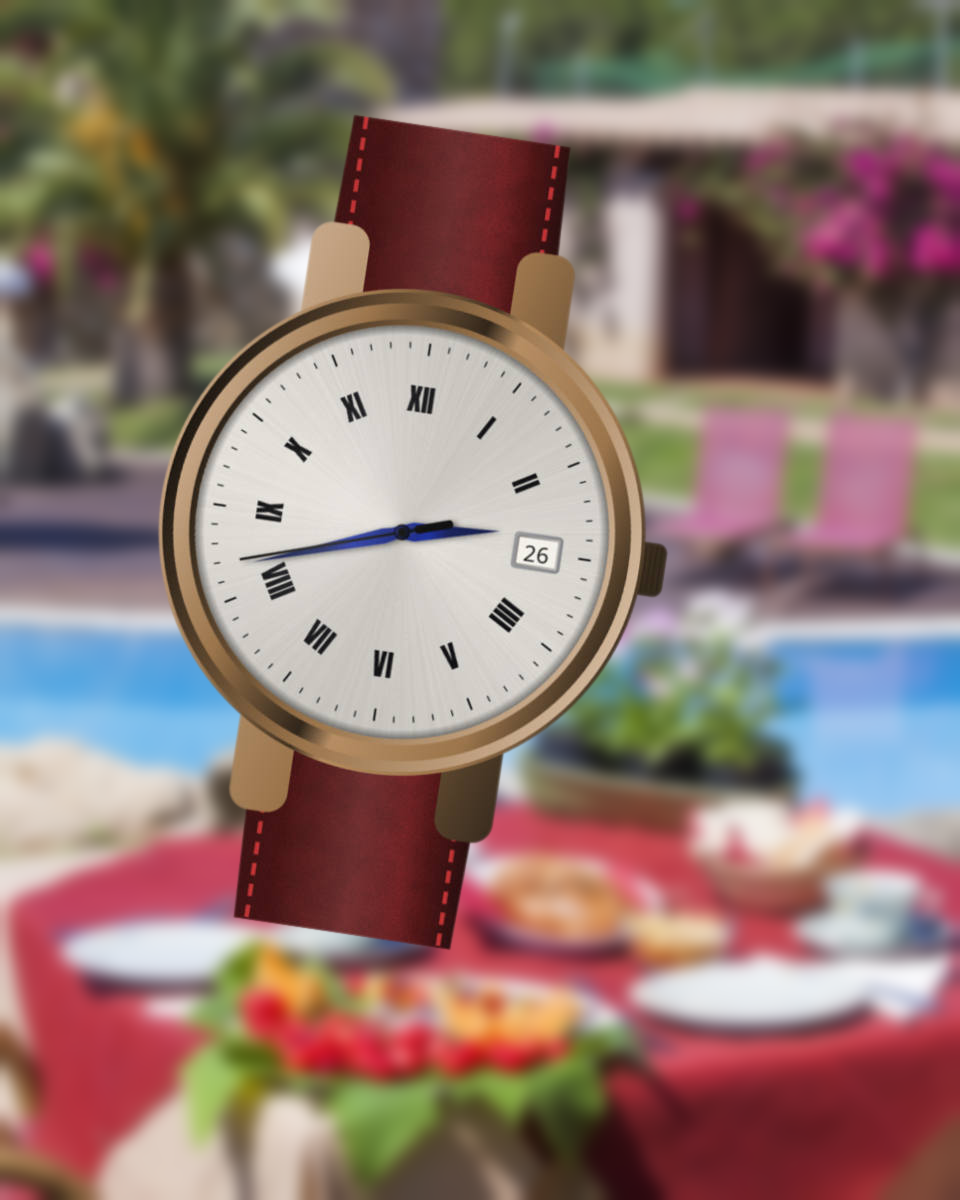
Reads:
2,41,42
